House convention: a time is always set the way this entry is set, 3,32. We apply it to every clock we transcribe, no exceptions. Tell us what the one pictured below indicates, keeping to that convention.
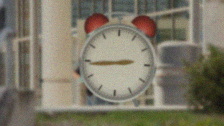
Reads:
2,44
